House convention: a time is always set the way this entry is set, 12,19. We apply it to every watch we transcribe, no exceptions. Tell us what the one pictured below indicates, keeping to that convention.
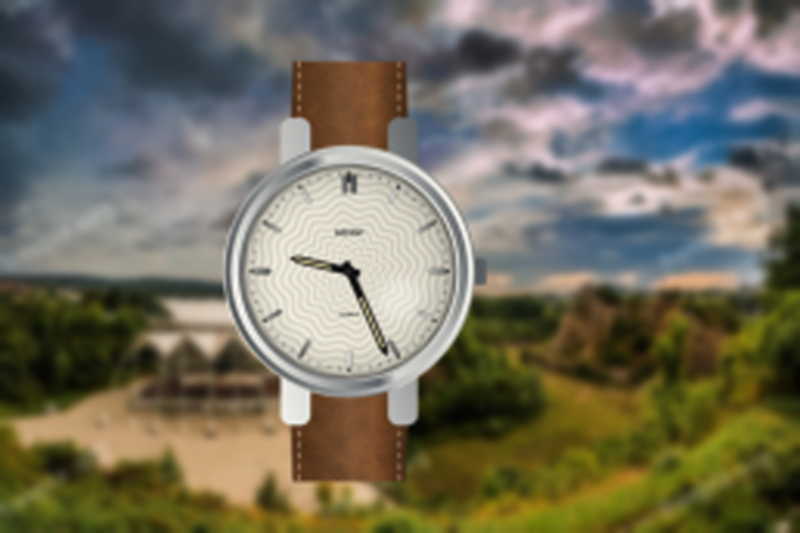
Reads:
9,26
